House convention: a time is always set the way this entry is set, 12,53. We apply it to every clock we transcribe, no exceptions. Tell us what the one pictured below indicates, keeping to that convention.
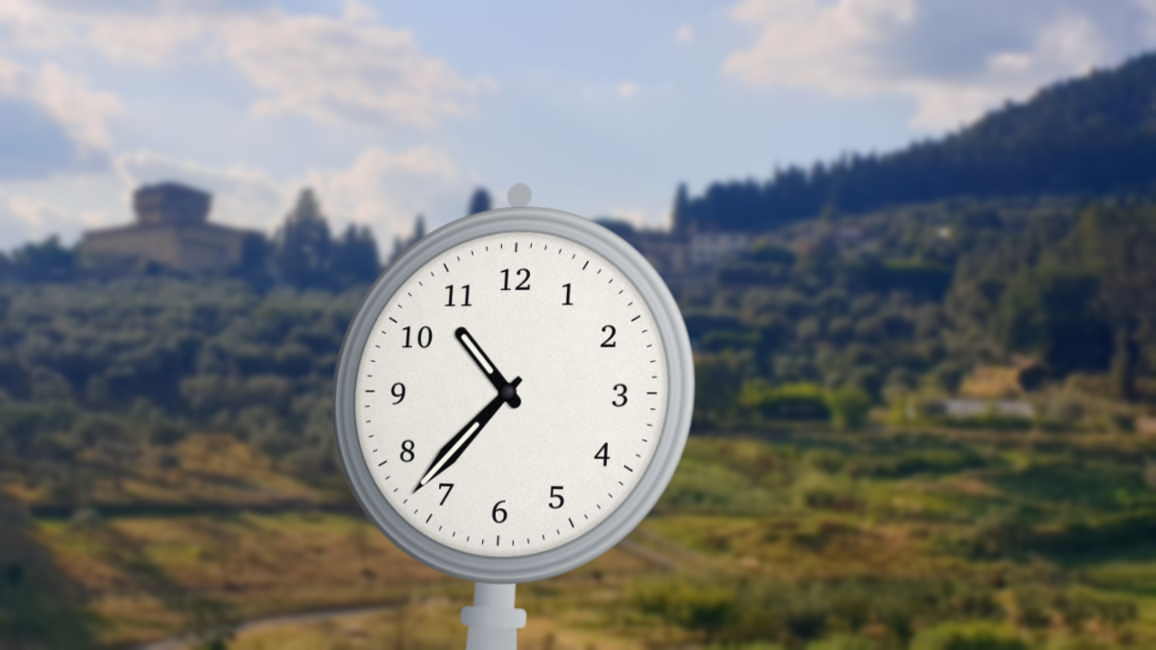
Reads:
10,37
